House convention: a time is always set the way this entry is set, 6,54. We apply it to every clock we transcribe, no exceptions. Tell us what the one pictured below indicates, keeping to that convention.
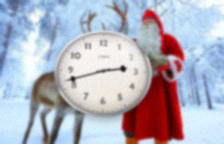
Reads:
2,42
